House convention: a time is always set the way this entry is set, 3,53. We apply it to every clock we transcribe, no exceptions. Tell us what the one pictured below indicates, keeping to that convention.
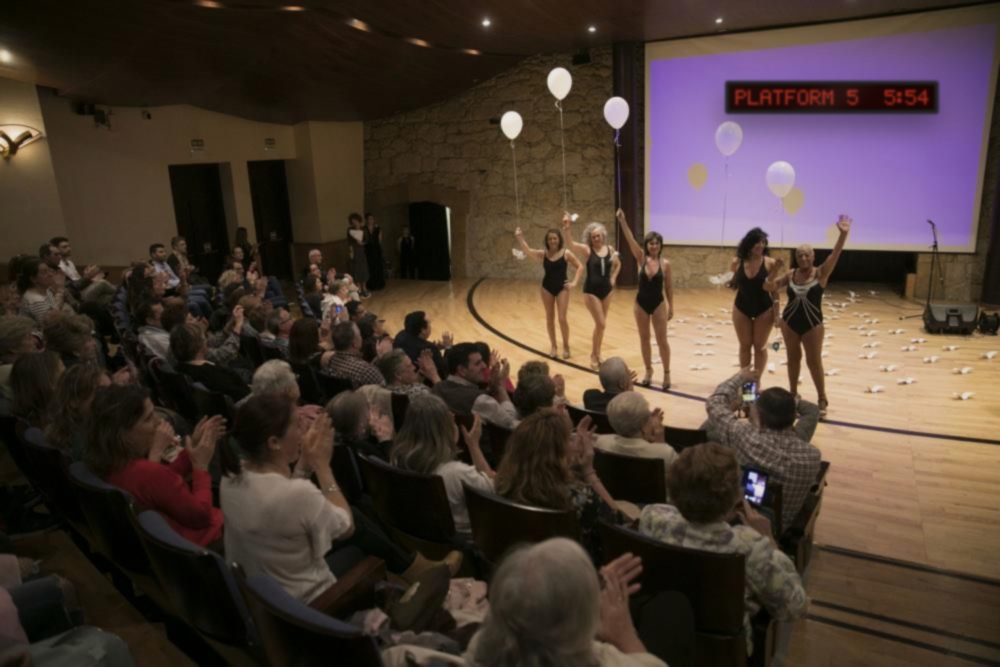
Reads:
5,54
